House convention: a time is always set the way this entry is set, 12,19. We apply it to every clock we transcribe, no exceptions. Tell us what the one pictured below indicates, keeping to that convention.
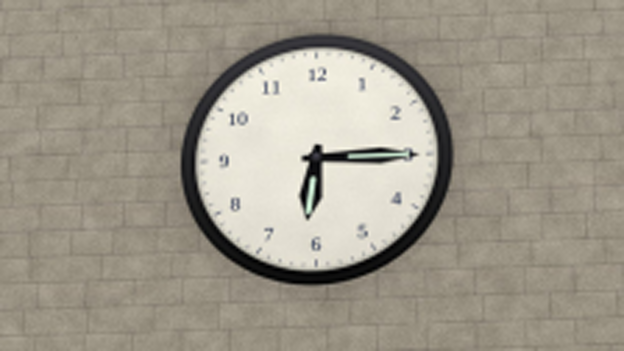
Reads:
6,15
